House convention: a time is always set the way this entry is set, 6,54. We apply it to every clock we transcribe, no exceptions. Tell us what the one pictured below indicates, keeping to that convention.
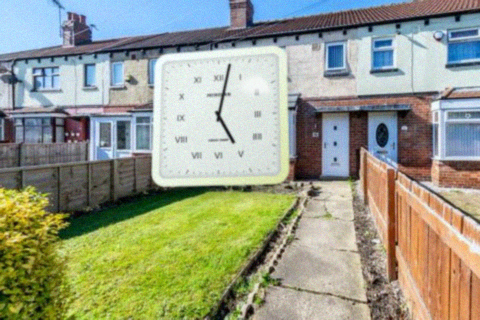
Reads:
5,02
